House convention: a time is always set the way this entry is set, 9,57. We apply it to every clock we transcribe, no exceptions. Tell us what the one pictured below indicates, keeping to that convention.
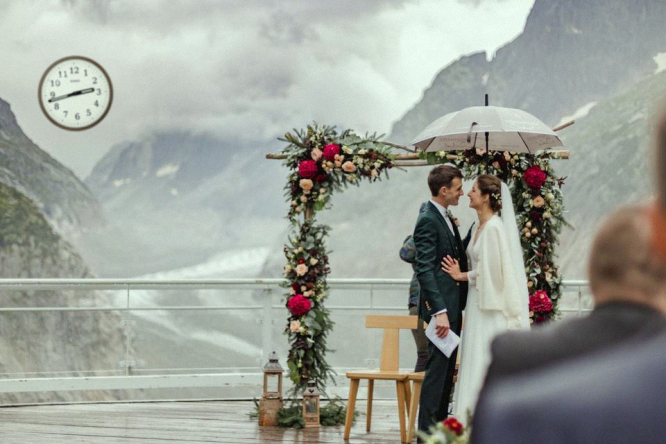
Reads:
2,43
